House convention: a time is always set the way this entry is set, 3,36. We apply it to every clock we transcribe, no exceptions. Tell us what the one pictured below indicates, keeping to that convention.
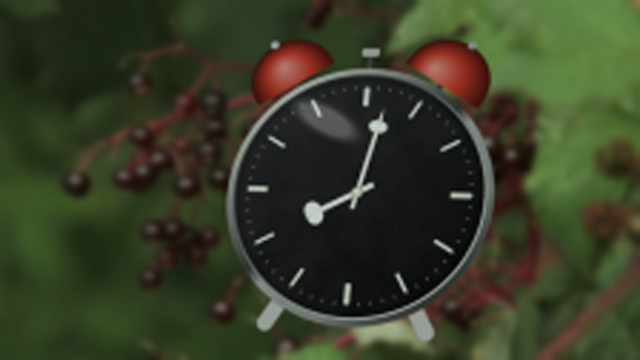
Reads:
8,02
